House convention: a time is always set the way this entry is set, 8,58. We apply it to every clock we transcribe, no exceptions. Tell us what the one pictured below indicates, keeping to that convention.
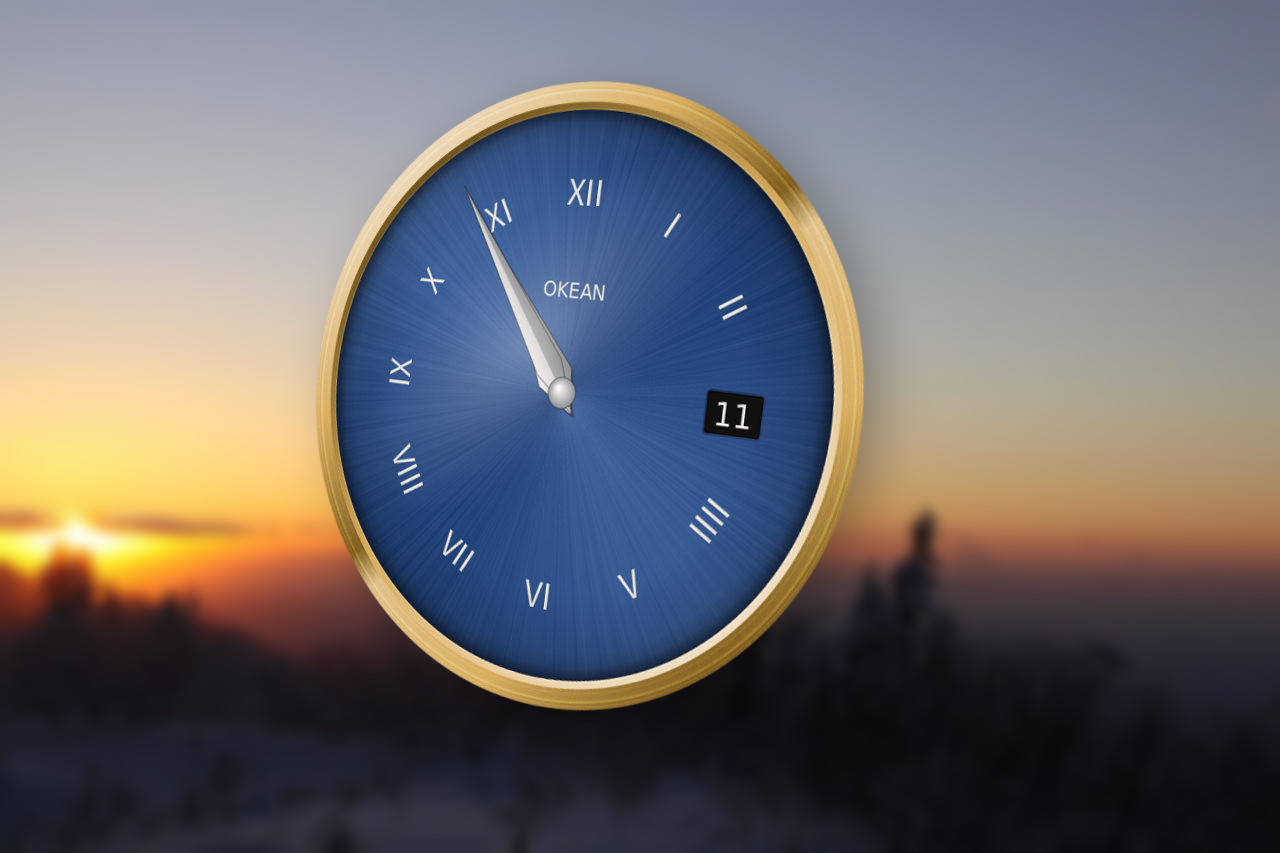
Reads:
10,54
